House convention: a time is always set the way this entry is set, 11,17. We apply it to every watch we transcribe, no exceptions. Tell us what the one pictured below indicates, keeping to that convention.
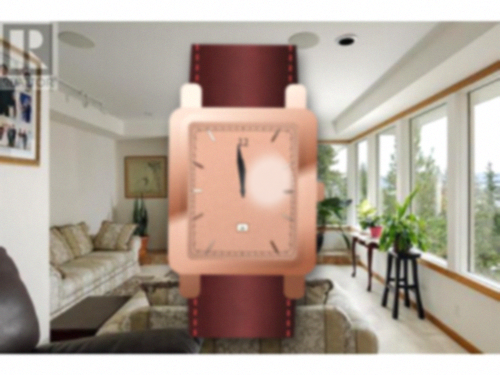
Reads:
11,59
